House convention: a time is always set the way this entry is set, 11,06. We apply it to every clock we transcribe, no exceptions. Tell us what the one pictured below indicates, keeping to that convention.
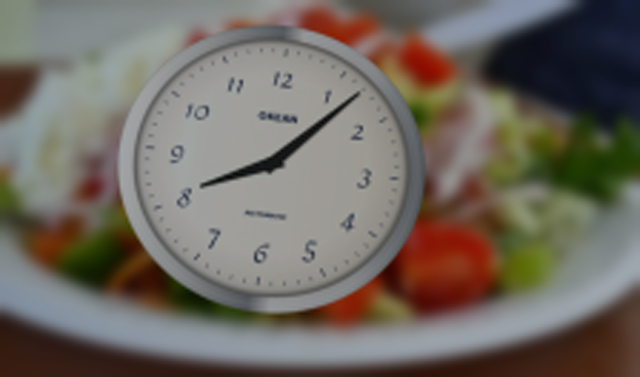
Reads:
8,07
